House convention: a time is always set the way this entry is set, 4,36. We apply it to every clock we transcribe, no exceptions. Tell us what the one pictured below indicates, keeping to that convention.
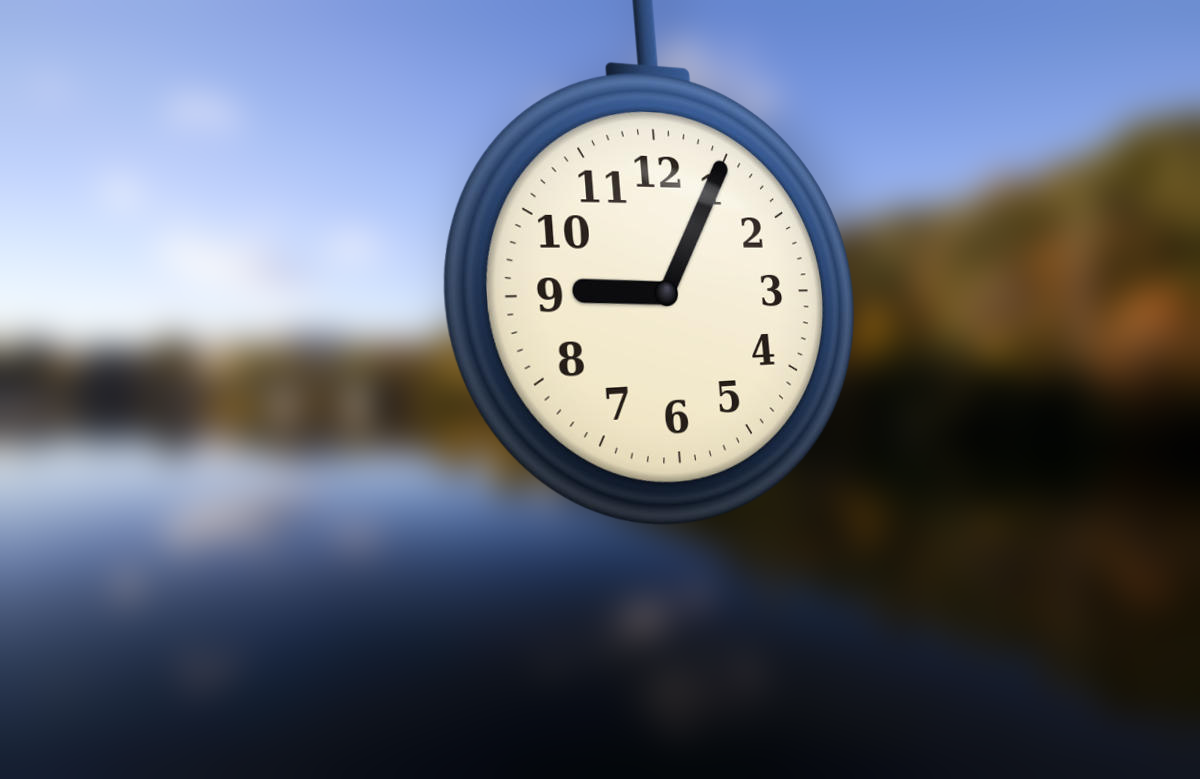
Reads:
9,05
